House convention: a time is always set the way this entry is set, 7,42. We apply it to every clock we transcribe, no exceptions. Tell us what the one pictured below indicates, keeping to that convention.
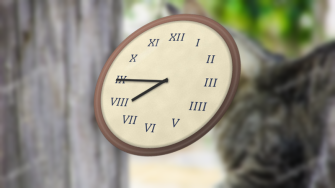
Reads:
7,45
